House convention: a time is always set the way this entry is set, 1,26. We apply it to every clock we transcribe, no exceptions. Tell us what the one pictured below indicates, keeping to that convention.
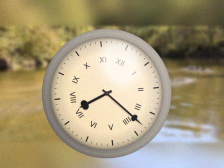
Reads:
7,18
